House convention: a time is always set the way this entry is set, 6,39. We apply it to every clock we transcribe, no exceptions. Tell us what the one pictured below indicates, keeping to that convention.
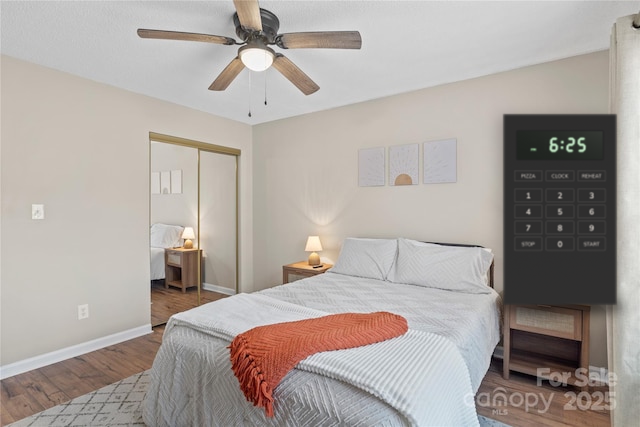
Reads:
6,25
